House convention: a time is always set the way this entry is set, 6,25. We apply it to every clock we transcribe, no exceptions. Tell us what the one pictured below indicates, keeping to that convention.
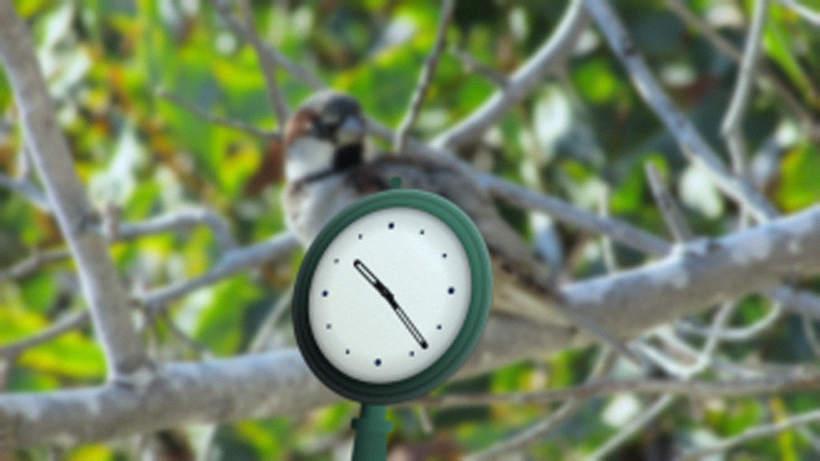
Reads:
10,23
